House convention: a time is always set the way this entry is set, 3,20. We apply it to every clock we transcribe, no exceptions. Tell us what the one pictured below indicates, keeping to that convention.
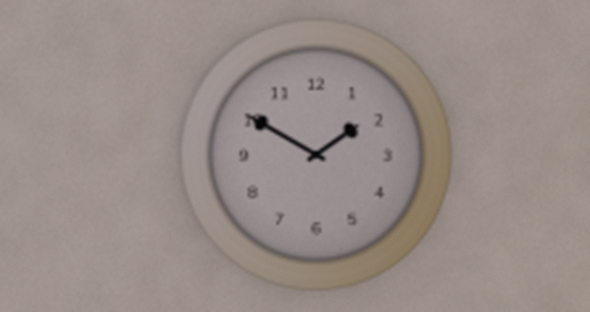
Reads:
1,50
